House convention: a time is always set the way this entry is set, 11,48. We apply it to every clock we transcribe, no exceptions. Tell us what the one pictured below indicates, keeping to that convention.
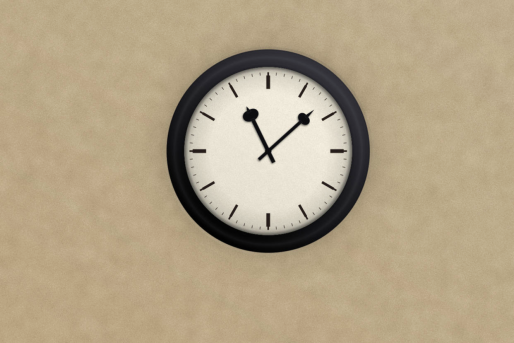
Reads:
11,08
